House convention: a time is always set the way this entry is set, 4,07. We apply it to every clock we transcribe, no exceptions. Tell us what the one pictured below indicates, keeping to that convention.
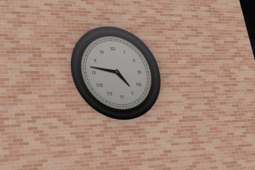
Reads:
4,47
